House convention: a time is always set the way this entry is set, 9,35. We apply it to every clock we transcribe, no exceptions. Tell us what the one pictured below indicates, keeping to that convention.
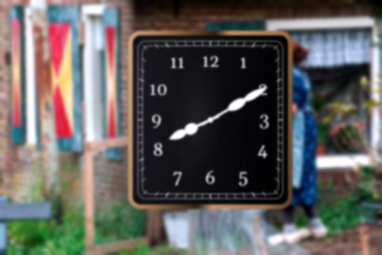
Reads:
8,10
